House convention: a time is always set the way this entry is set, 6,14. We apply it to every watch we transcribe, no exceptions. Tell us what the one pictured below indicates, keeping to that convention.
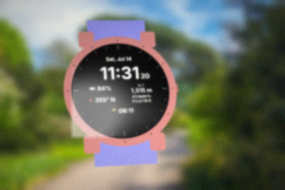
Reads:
11,31
